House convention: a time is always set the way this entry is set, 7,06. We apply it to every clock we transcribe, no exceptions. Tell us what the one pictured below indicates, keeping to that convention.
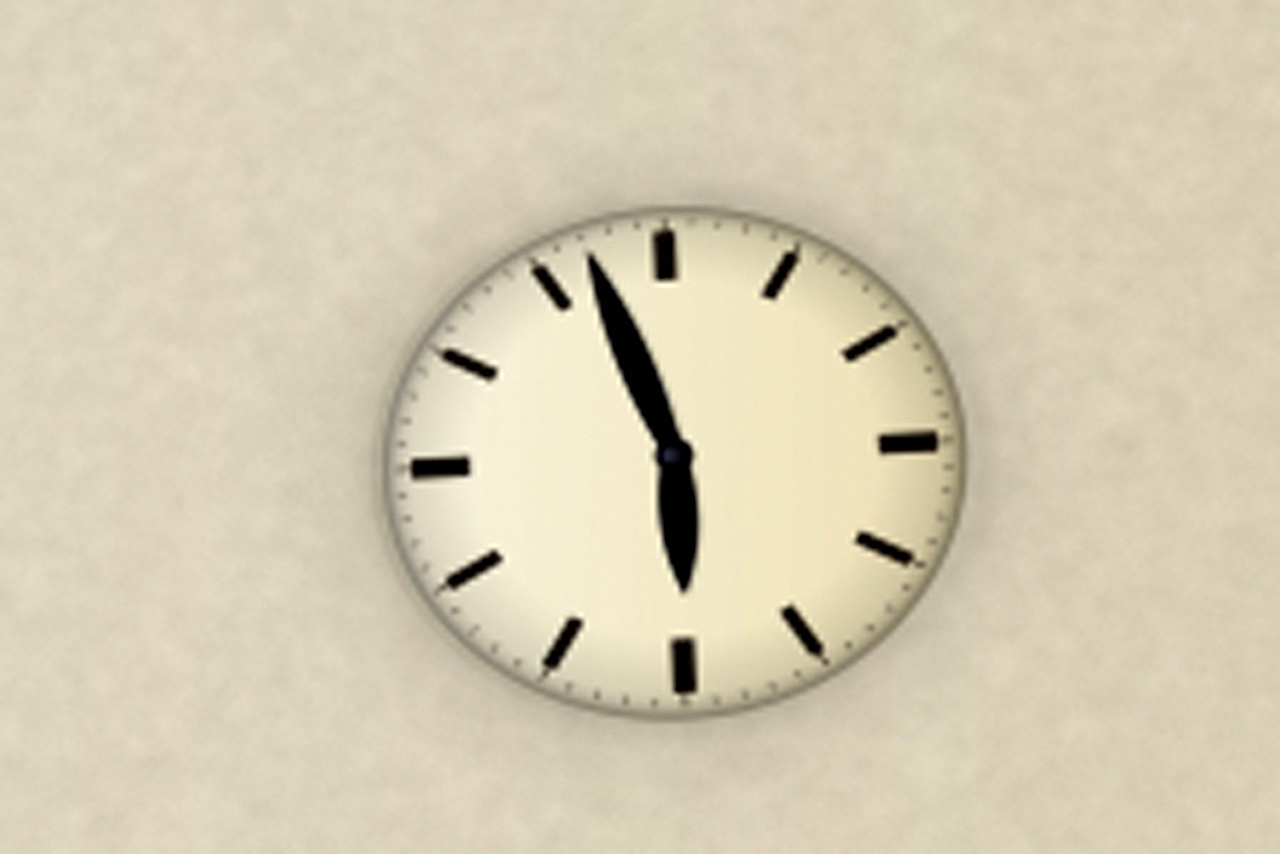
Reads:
5,57
